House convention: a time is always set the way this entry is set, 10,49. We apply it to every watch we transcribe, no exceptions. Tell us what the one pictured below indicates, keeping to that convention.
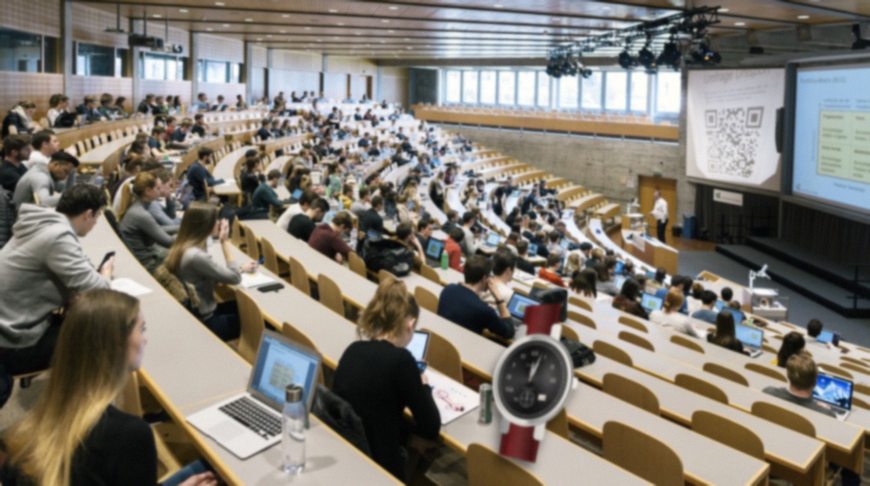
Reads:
12,03
